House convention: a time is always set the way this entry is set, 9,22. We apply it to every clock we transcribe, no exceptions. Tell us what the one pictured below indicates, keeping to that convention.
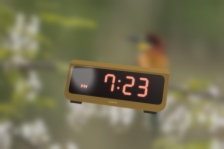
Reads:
7,23
